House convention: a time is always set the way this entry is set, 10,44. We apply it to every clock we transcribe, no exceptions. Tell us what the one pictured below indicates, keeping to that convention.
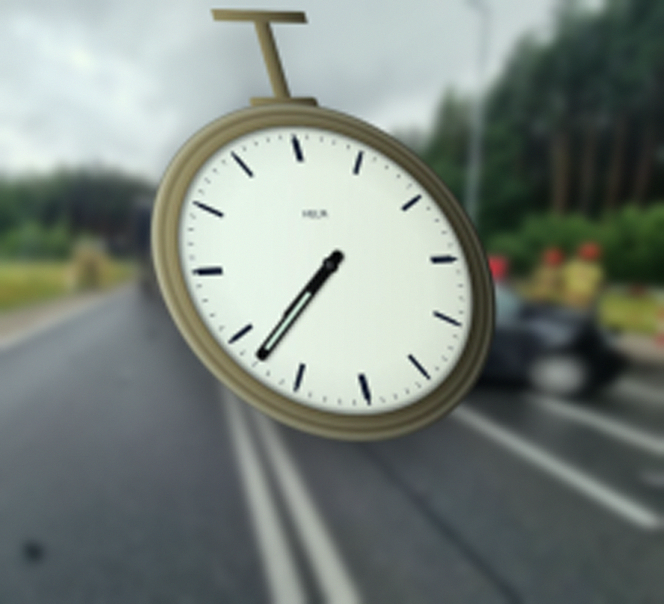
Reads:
7,38
